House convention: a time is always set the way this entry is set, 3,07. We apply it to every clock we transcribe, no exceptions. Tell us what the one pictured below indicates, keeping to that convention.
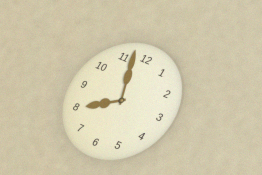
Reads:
7,57
